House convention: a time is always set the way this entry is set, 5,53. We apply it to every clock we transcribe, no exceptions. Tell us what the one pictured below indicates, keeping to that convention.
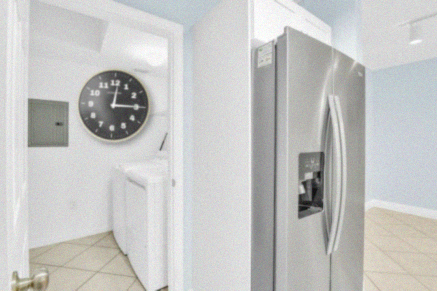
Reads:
12,15
